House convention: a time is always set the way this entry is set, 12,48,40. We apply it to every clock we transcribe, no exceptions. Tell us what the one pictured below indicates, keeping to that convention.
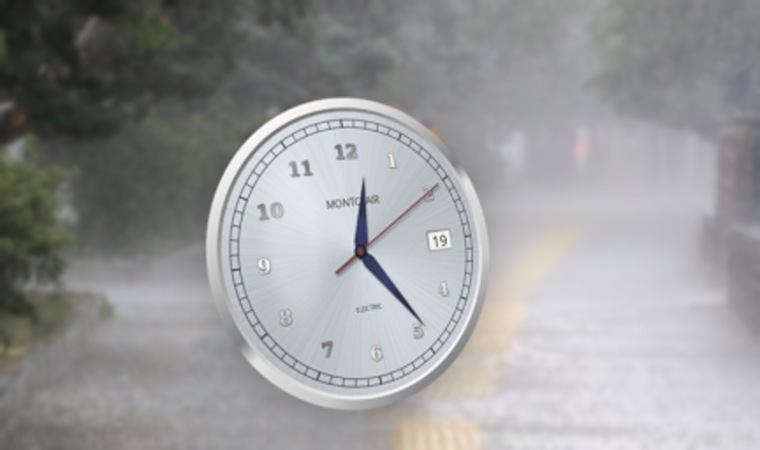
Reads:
12,24,10
